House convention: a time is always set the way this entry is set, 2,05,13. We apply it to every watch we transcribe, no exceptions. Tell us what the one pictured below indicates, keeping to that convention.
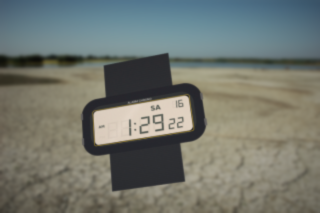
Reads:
1,29,22
